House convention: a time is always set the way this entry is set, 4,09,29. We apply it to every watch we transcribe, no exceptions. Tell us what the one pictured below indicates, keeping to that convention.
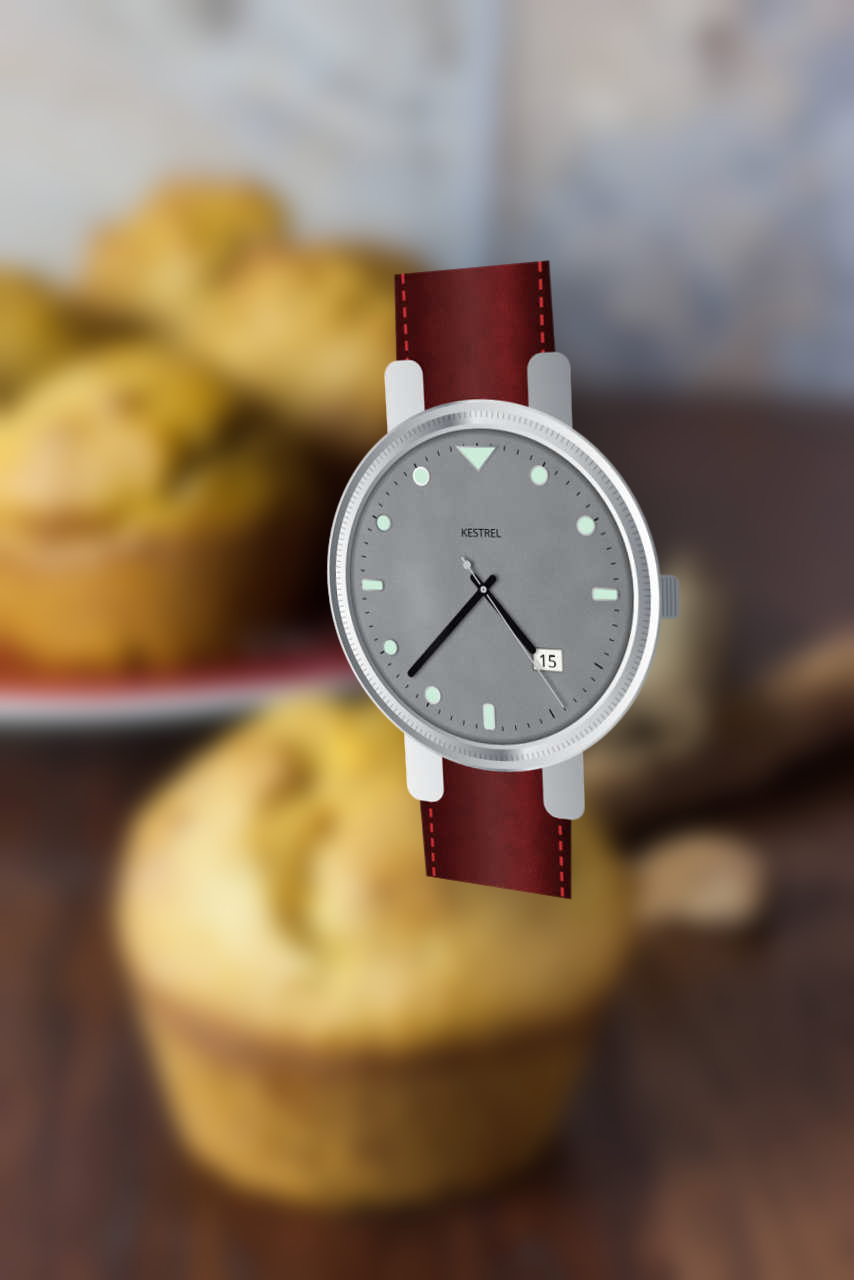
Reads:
4,37,24
